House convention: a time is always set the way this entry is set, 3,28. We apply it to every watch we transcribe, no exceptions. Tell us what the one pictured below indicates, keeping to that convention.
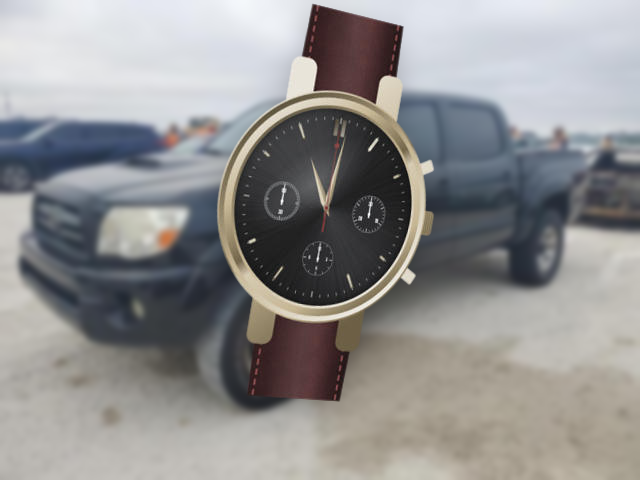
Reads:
11,01
